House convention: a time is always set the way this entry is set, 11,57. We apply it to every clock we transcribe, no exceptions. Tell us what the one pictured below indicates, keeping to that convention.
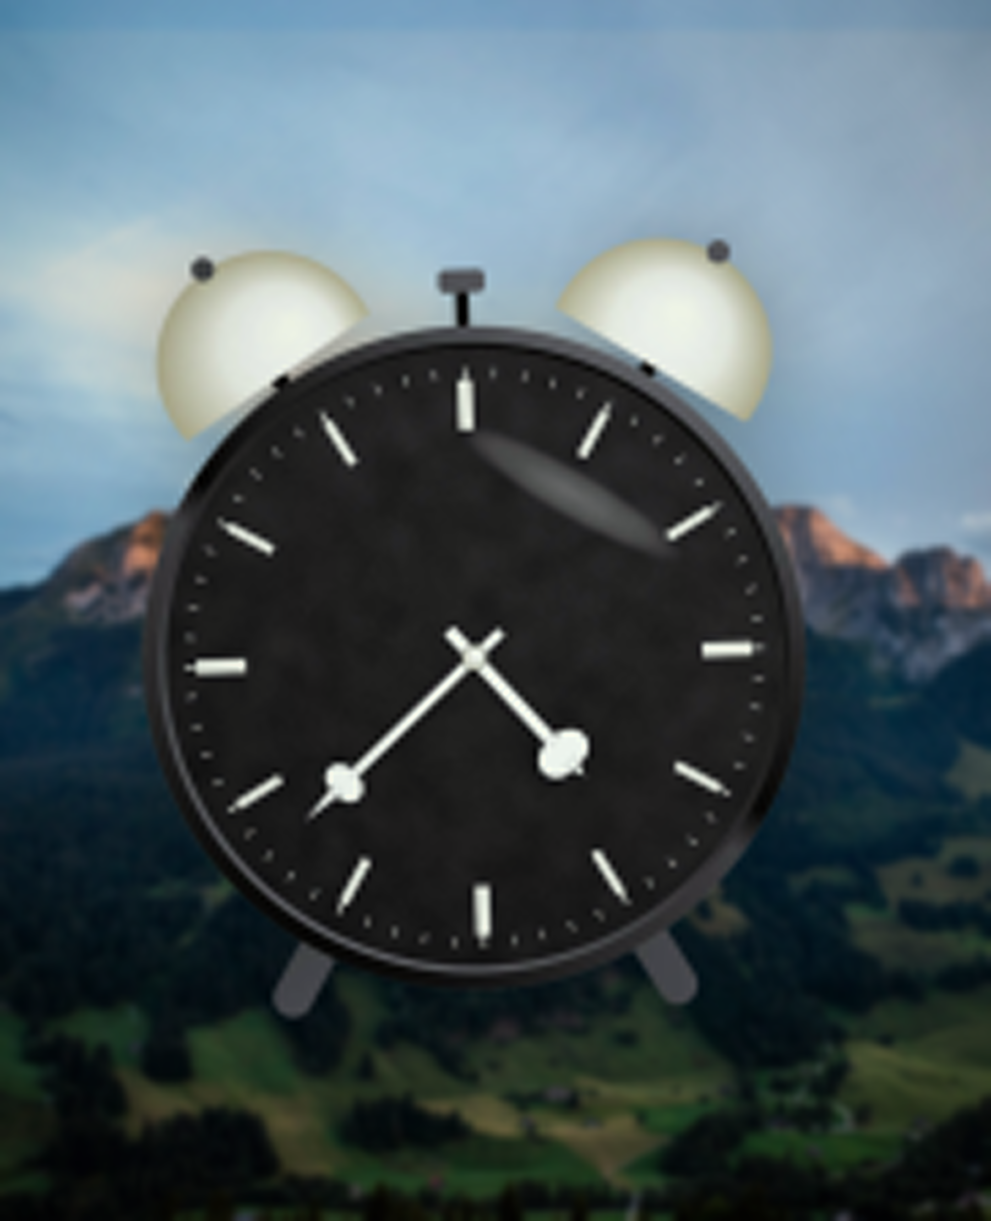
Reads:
4,38
